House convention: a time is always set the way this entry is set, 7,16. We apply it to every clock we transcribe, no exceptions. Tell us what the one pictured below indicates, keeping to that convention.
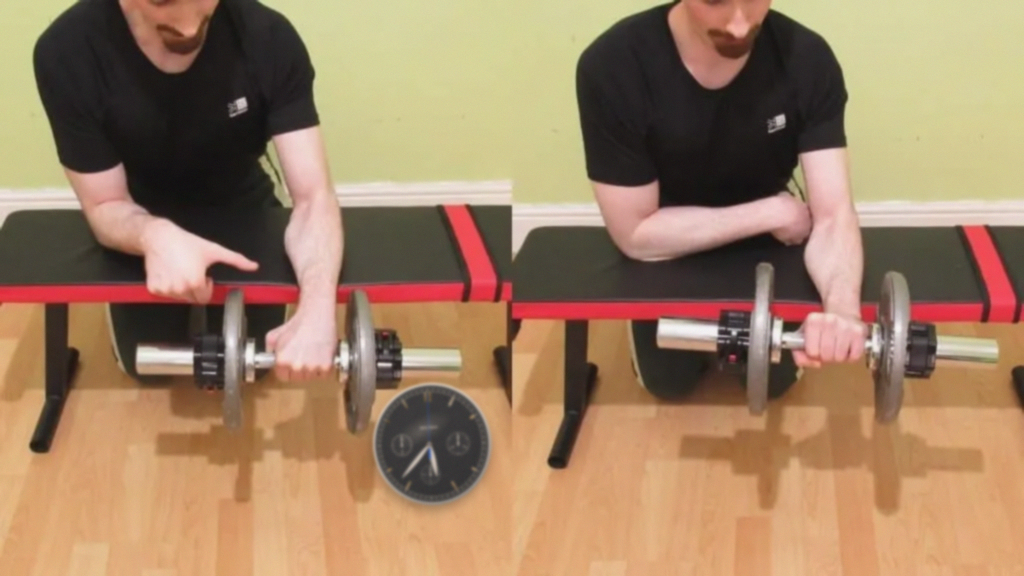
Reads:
5,37
